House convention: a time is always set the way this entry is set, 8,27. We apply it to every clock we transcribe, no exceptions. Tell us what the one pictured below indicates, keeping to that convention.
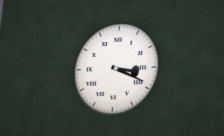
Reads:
3,19
